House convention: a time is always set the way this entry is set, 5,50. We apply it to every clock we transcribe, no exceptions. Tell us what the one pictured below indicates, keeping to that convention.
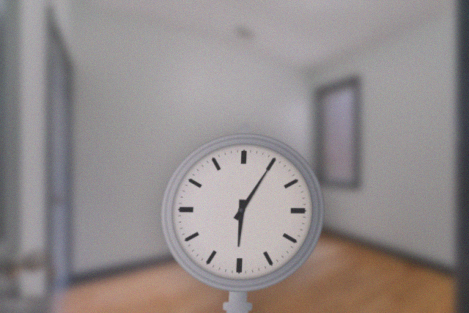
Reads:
6,05
